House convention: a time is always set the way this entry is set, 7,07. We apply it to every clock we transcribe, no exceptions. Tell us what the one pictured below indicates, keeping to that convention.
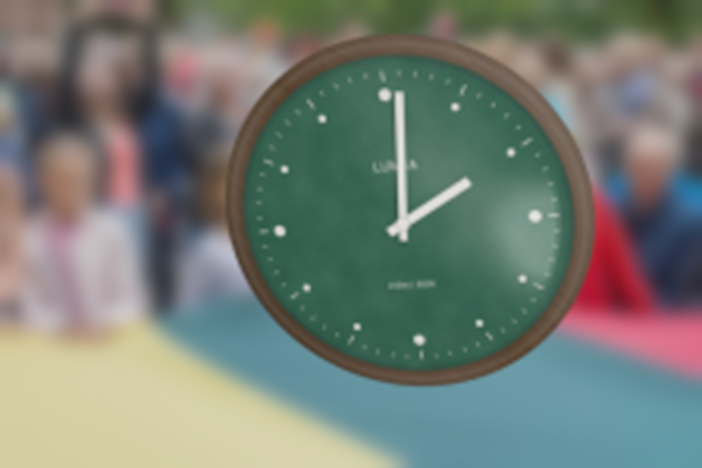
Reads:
2,01
